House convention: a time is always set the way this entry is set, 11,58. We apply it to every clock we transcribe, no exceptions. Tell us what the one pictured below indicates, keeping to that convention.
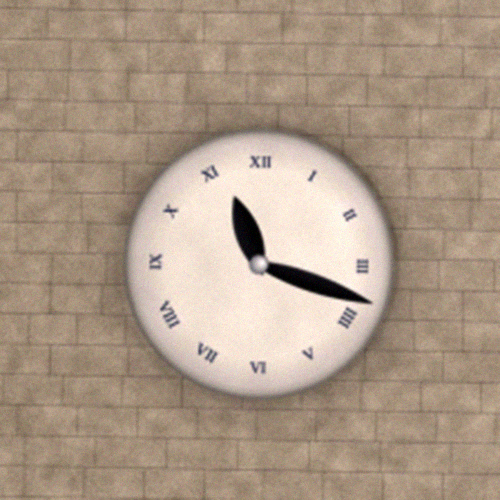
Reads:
11,18
